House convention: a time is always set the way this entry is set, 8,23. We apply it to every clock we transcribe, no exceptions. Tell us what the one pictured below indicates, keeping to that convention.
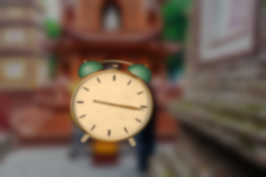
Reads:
9,16
